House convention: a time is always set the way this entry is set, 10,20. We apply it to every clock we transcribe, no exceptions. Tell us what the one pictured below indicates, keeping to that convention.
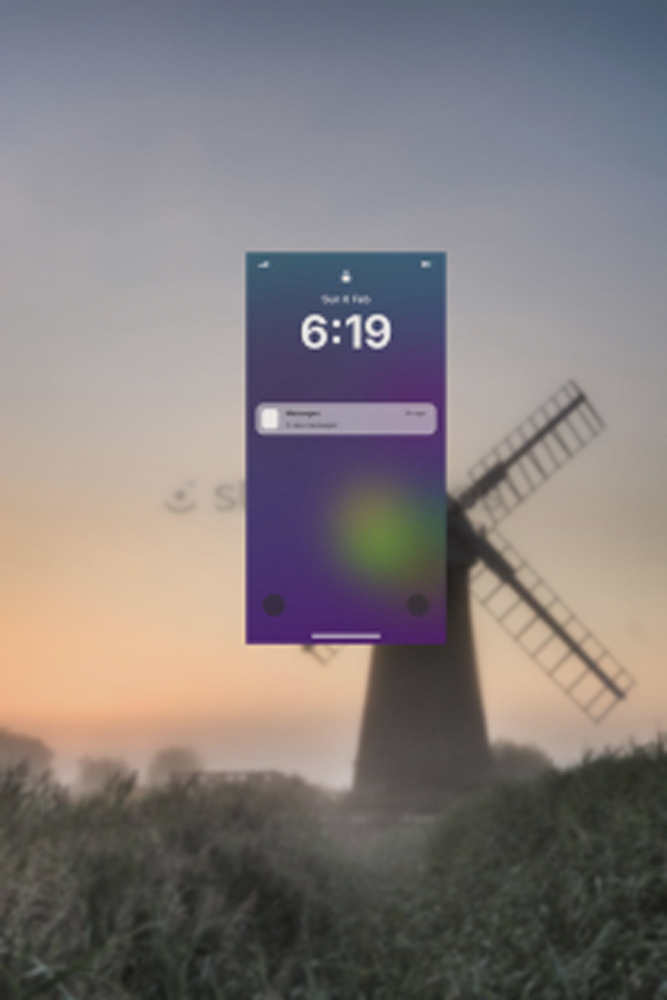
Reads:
6,19
